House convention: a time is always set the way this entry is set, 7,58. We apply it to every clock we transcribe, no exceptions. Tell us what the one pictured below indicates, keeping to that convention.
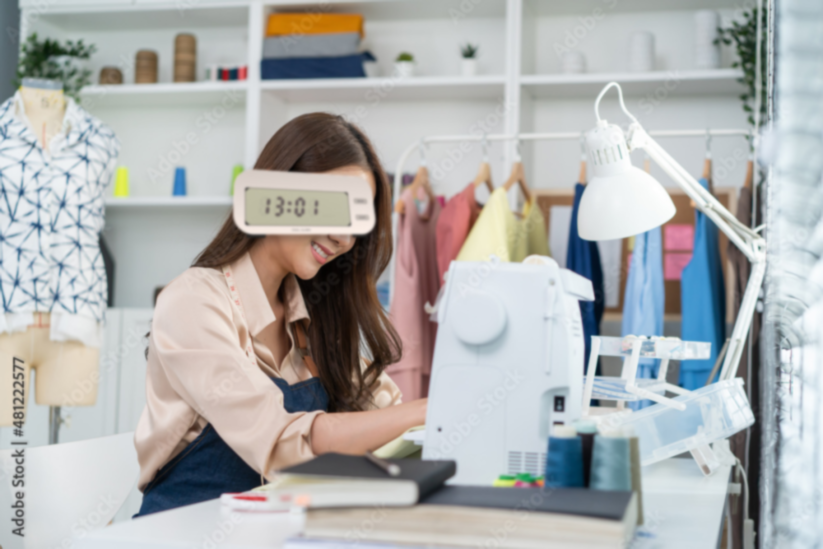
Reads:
13,01
